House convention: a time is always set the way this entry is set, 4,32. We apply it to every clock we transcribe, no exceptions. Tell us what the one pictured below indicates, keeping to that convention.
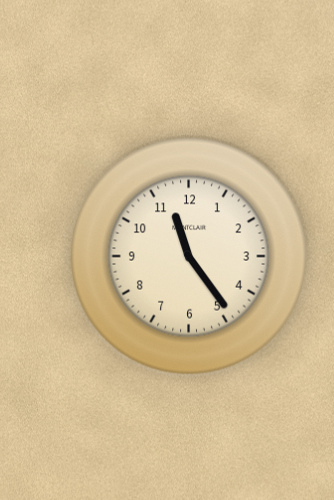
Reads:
11,24
